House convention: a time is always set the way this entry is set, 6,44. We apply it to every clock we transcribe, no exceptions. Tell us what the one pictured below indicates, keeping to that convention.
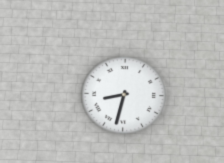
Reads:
8,32
